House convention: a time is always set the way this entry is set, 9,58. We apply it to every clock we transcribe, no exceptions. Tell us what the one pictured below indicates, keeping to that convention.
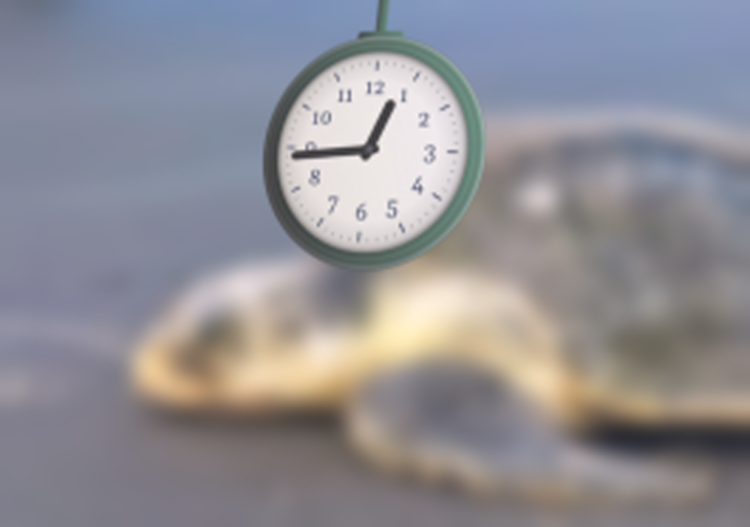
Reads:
12,44
